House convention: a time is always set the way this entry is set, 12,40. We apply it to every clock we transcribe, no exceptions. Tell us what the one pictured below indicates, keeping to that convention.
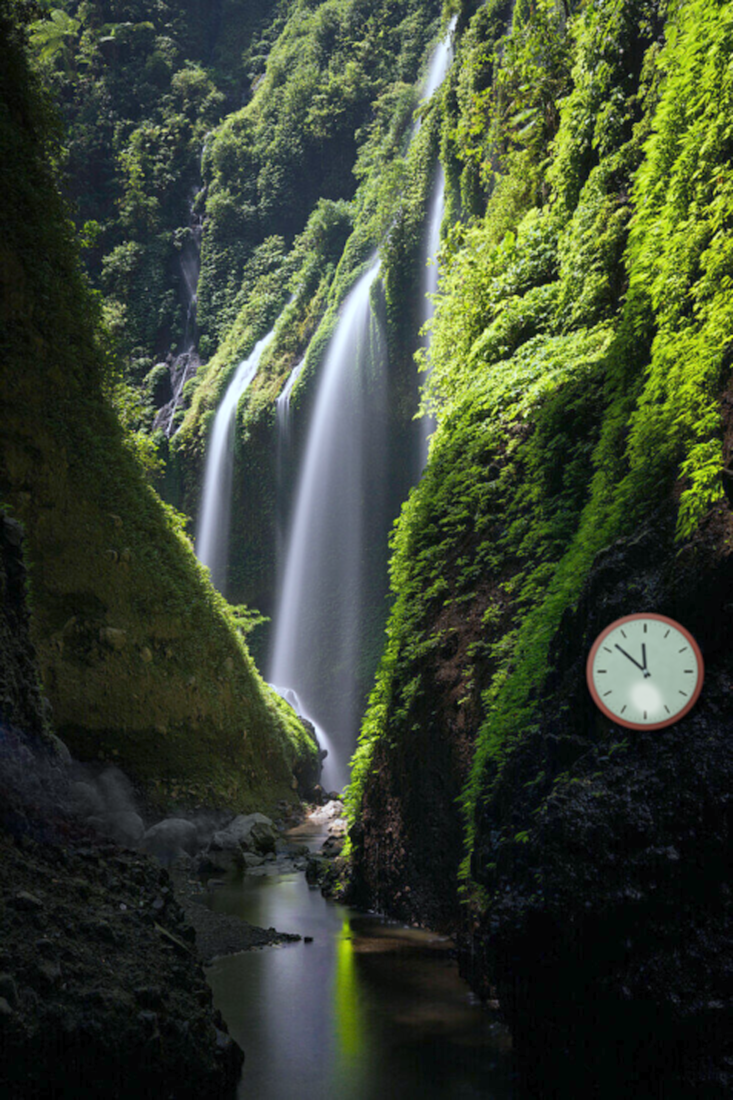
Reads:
11,52
